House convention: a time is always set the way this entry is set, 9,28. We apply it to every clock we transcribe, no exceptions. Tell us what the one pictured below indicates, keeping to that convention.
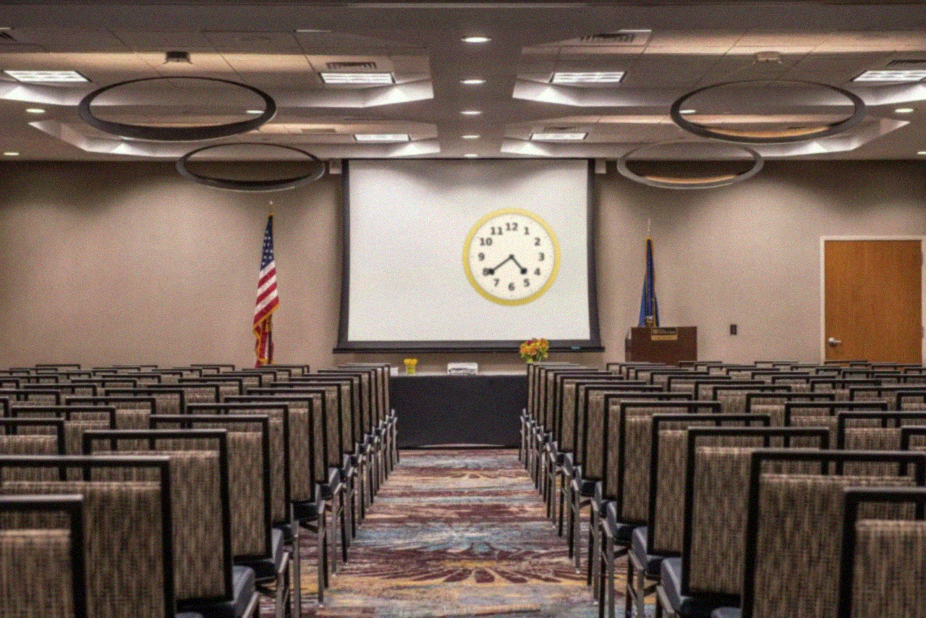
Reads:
4,39
